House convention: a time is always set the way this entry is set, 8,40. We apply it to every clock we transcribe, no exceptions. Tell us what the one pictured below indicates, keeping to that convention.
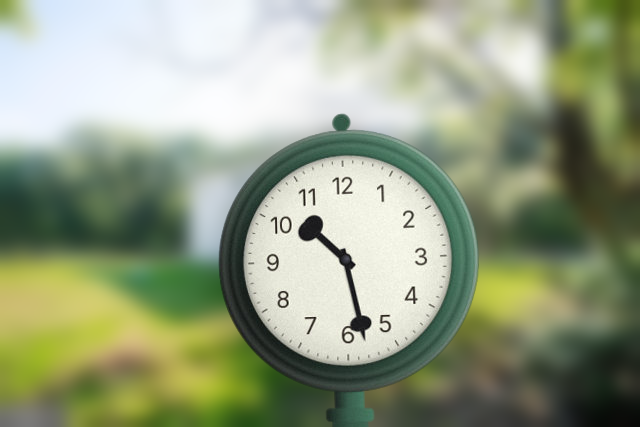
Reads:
10,28
